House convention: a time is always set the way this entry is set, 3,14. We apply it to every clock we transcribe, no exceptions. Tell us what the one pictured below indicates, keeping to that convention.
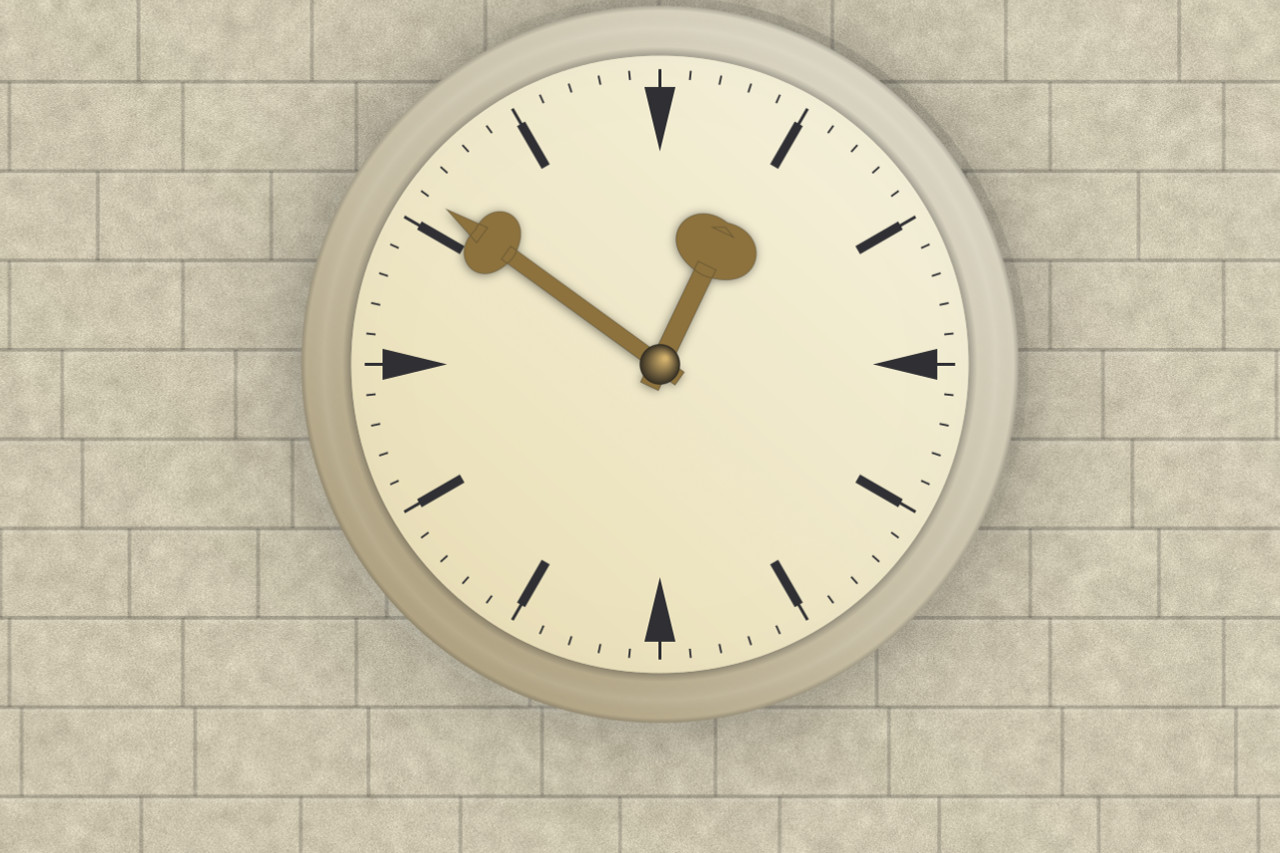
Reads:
12,51
